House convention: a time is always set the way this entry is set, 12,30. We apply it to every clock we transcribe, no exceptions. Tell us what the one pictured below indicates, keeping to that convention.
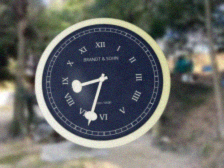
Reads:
8,33
